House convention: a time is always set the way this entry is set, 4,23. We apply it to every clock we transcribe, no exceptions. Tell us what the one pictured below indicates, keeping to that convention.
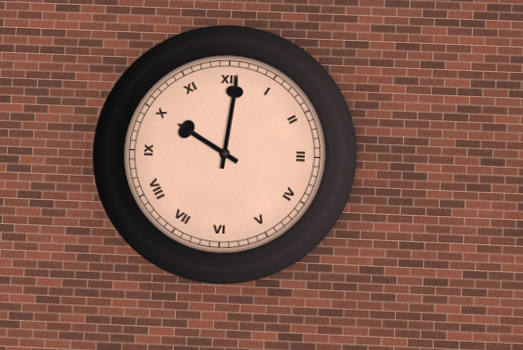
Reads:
10,01
